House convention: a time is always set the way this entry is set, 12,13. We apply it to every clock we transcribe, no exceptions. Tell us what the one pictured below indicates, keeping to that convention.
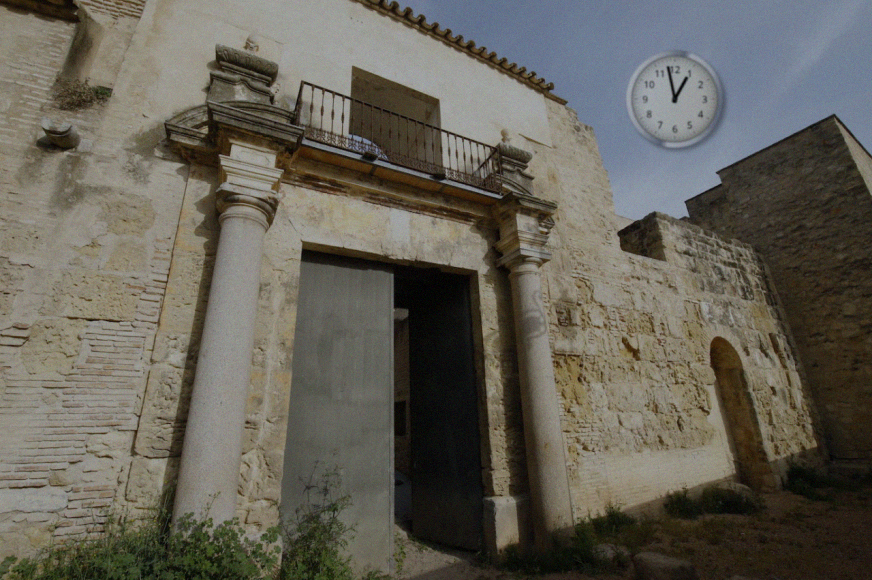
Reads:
12,58
